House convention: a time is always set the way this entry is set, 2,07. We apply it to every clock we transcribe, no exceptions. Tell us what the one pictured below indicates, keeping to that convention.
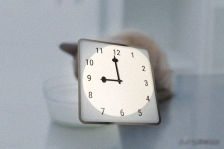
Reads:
8,59
